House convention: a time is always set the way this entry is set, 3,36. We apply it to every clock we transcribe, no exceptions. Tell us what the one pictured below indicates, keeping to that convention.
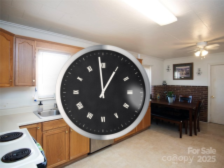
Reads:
12,59
